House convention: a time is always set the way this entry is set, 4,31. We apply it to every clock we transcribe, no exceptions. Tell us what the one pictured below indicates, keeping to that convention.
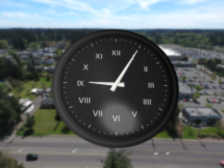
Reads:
9,05
